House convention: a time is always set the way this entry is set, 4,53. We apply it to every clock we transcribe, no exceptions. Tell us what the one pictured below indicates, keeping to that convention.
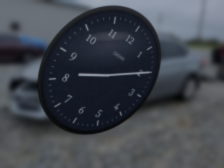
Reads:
8,10
